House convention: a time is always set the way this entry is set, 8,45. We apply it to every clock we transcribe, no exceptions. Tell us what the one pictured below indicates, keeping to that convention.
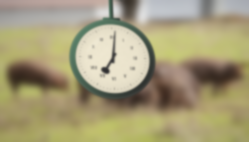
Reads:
7,01
